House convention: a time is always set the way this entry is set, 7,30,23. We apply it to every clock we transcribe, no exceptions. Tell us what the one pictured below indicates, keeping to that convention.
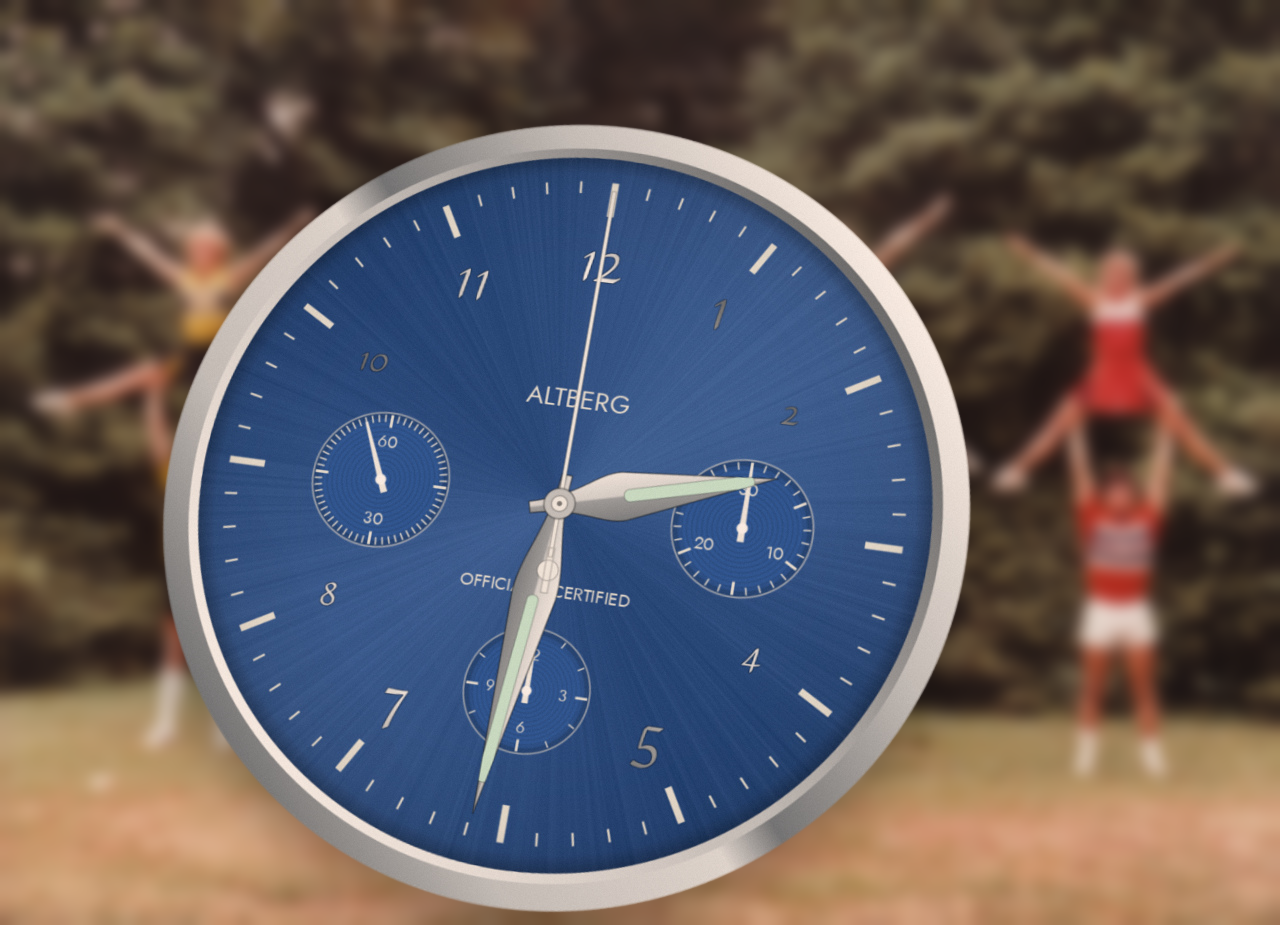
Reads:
2,30,56
